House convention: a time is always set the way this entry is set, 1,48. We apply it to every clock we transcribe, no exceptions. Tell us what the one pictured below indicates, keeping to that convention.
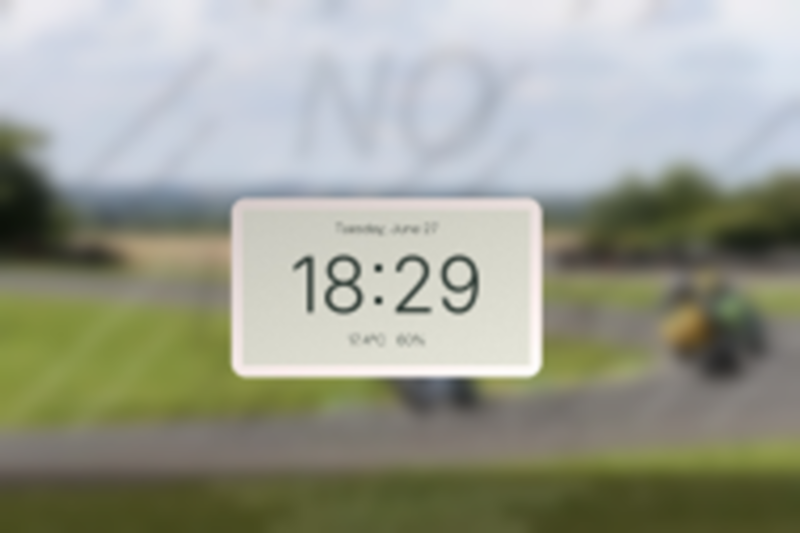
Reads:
18,29
